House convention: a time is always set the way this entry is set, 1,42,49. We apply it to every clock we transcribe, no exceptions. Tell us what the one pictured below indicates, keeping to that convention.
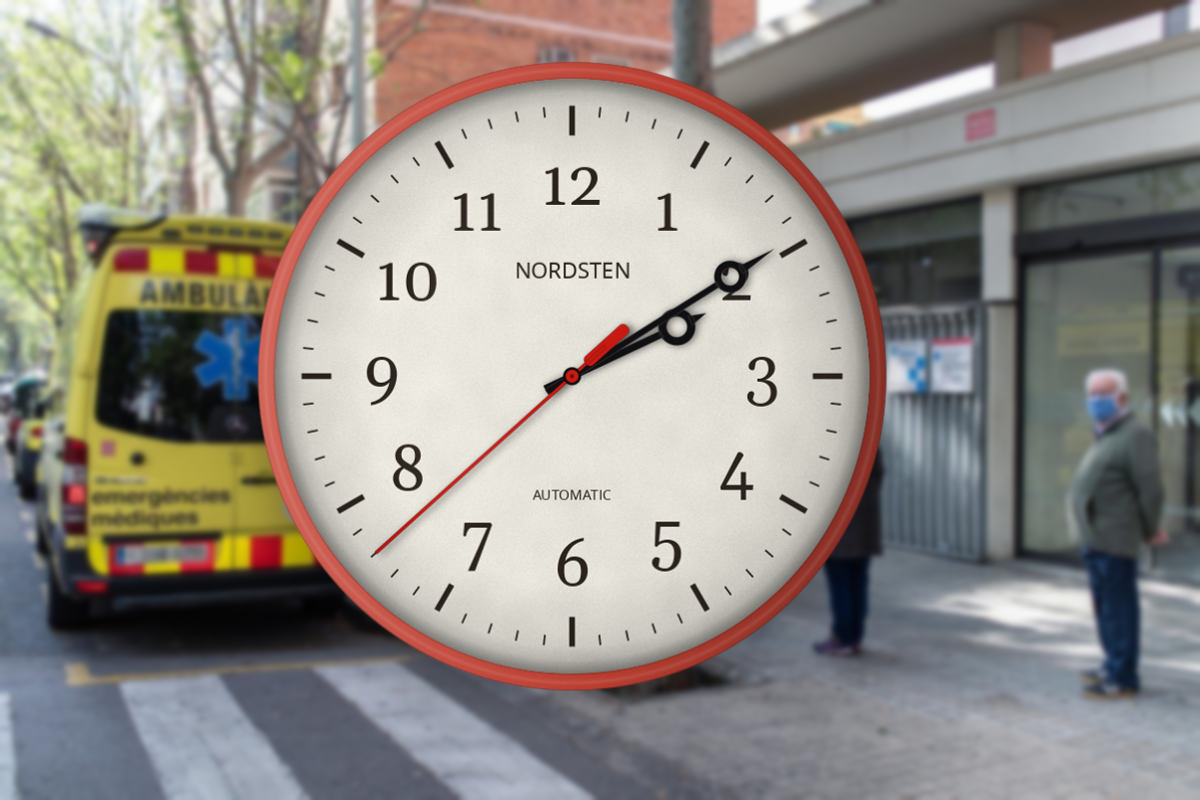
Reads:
2,09,38
